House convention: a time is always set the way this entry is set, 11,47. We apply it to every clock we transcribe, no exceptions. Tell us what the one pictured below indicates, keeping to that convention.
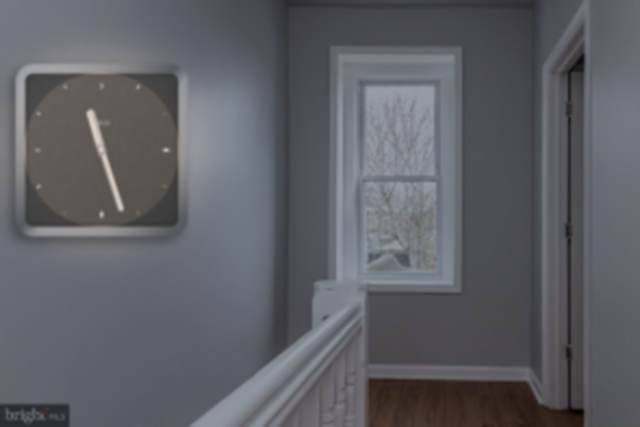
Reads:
11,27
